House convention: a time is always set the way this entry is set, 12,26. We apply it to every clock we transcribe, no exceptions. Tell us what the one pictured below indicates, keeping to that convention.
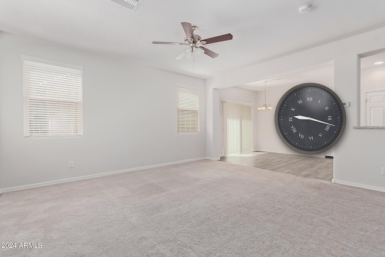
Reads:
9,18
